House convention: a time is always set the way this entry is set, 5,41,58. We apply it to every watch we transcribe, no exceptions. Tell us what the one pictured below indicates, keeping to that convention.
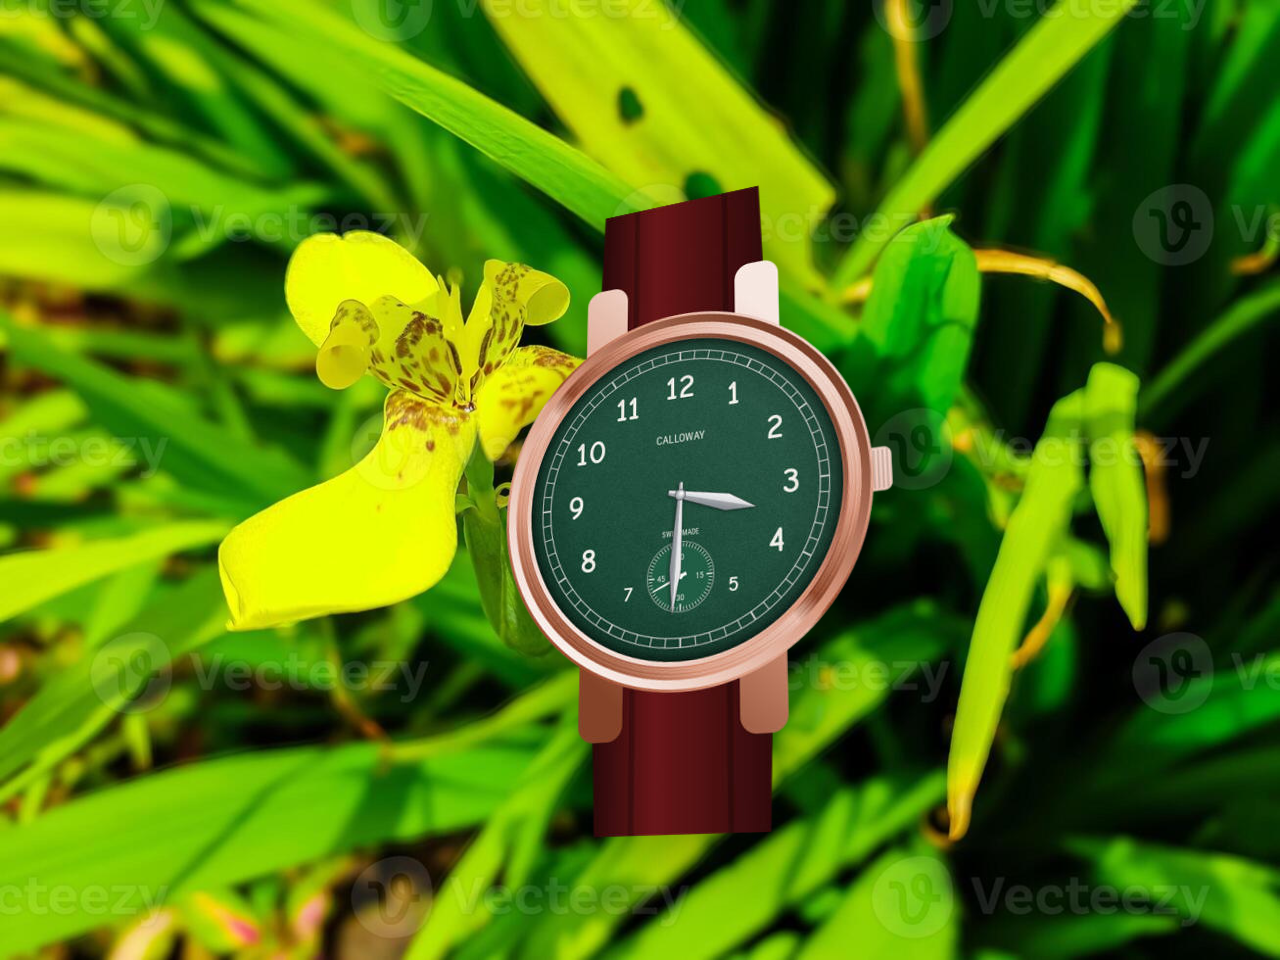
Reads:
3,30,41
